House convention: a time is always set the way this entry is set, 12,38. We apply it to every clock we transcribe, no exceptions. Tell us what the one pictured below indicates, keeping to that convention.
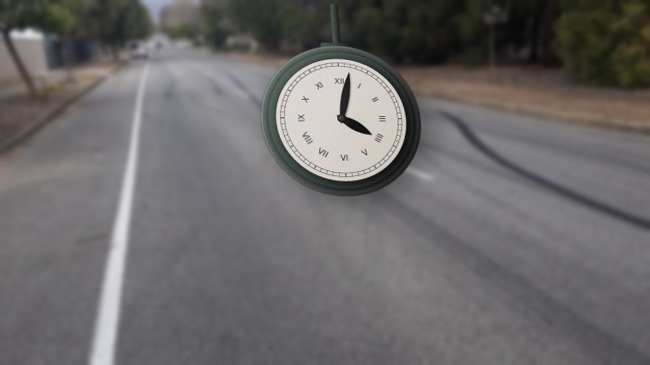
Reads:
4,02
